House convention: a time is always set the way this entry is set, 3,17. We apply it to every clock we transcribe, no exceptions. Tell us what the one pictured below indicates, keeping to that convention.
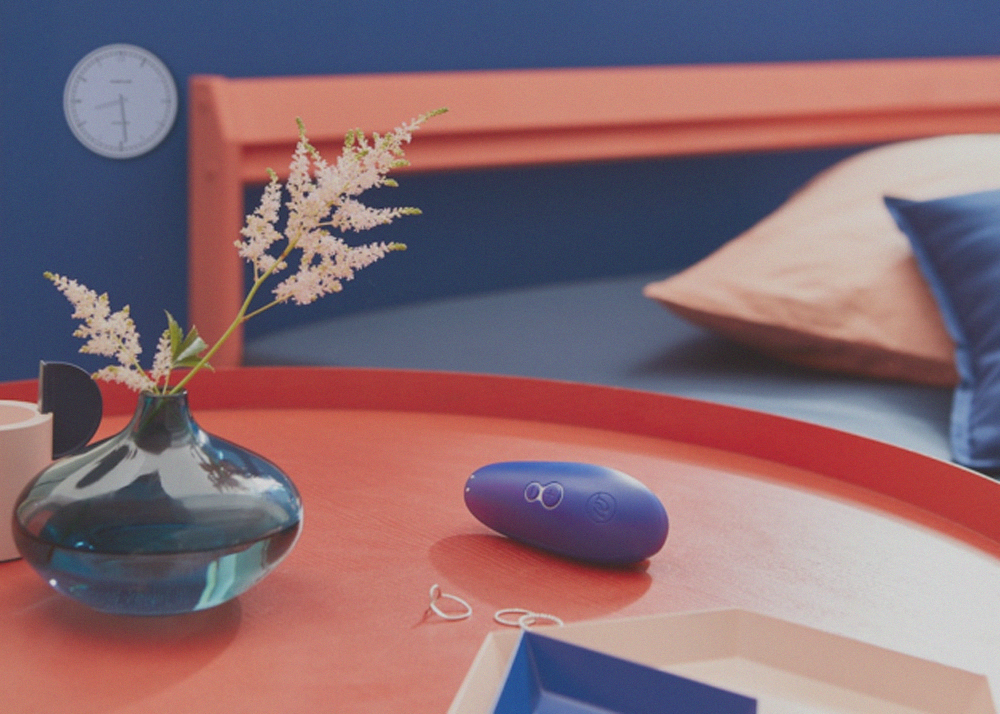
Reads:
8,29
